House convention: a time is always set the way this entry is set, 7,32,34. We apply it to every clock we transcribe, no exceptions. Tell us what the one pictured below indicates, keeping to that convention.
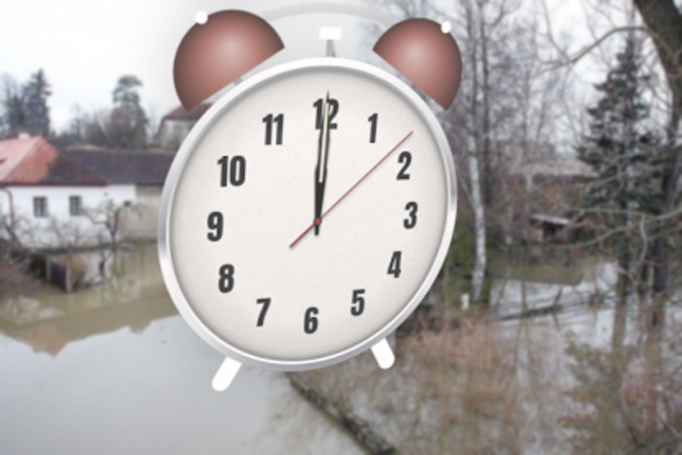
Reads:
12,00,08
